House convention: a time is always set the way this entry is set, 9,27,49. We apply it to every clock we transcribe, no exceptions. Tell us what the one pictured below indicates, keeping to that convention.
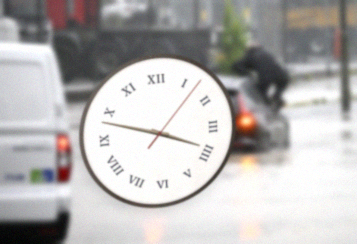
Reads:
3,48,07
